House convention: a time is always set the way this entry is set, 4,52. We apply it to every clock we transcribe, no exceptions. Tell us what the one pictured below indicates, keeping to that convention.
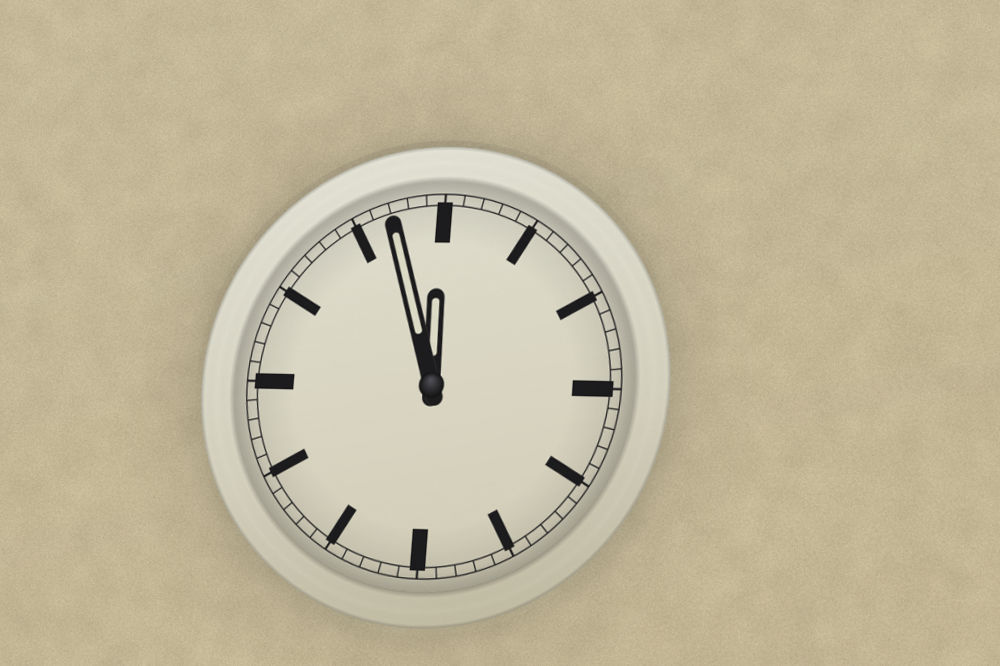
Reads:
11,57
